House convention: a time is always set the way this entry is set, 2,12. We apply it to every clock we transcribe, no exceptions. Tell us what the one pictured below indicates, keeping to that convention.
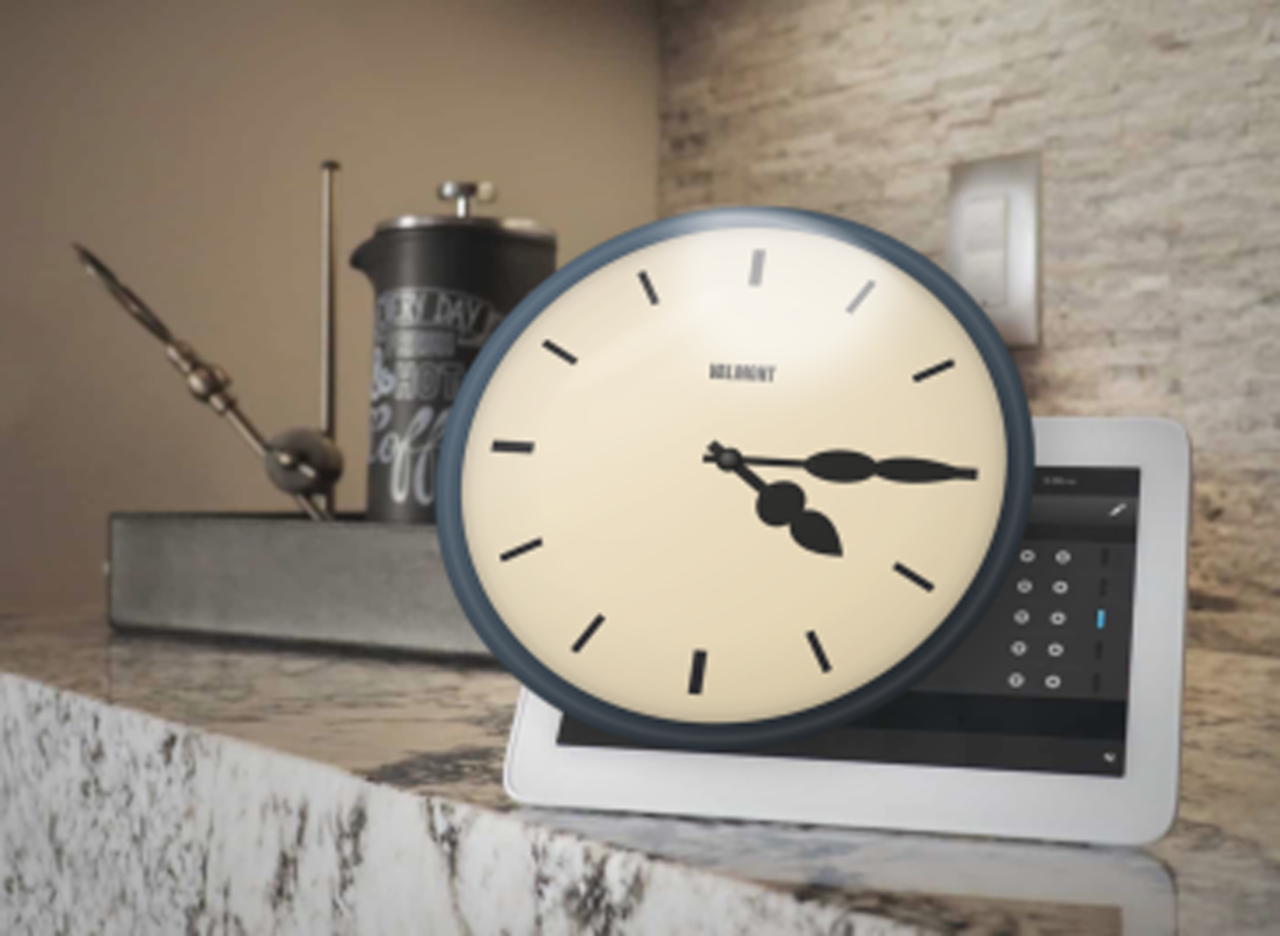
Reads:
4,15
